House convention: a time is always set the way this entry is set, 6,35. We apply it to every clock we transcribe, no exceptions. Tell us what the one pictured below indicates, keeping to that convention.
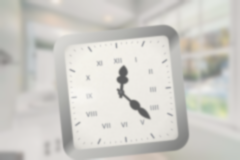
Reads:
12,23
